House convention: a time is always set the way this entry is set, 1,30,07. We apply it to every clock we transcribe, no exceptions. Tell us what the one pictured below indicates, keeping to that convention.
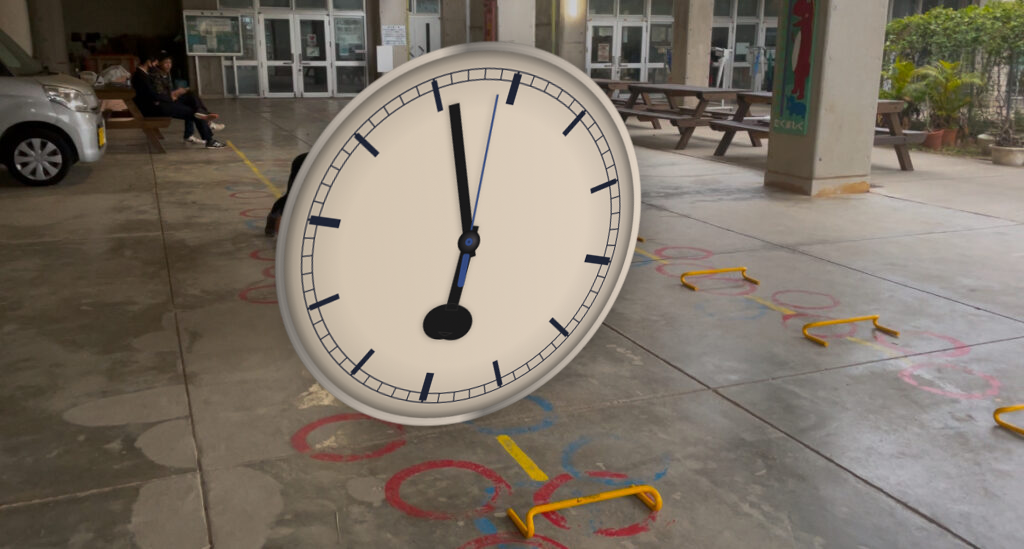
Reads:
5,55,59
